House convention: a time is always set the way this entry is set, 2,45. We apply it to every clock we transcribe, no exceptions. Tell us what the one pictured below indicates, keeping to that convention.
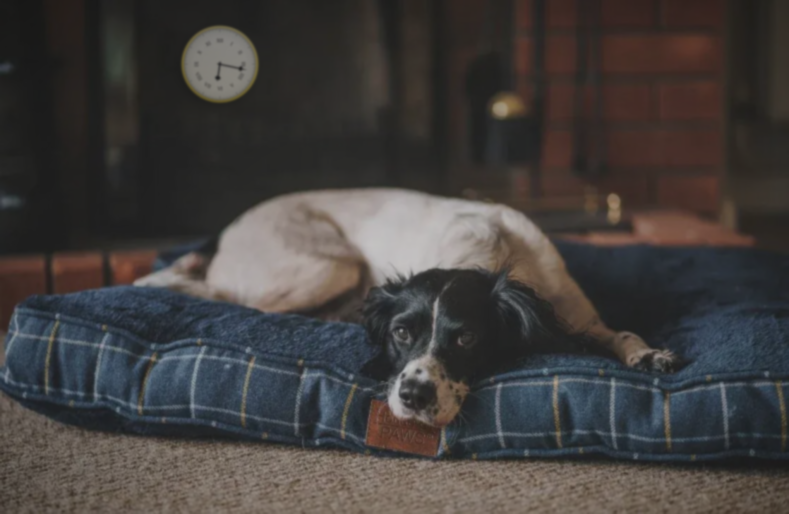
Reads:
6,17
